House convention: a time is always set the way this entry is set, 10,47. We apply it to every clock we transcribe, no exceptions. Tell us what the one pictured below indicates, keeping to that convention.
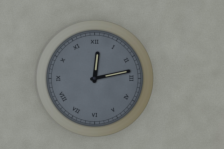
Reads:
12,13
